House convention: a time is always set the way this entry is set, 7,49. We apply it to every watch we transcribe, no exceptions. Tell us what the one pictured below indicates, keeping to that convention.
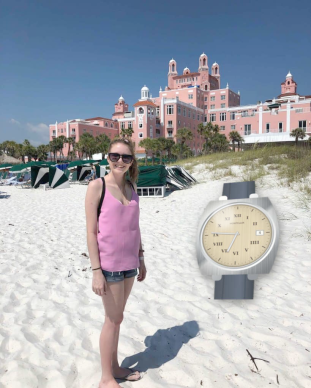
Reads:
6,46
